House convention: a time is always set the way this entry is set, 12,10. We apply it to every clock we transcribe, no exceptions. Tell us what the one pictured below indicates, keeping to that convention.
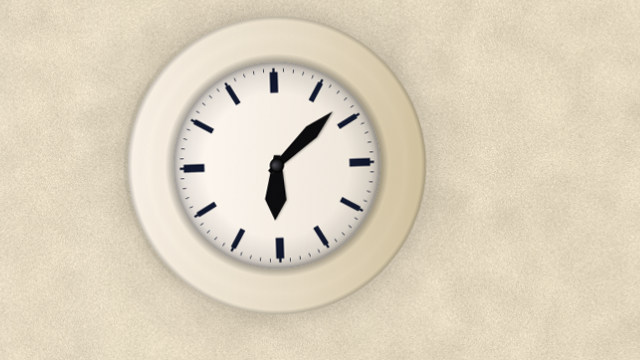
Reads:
6,08
